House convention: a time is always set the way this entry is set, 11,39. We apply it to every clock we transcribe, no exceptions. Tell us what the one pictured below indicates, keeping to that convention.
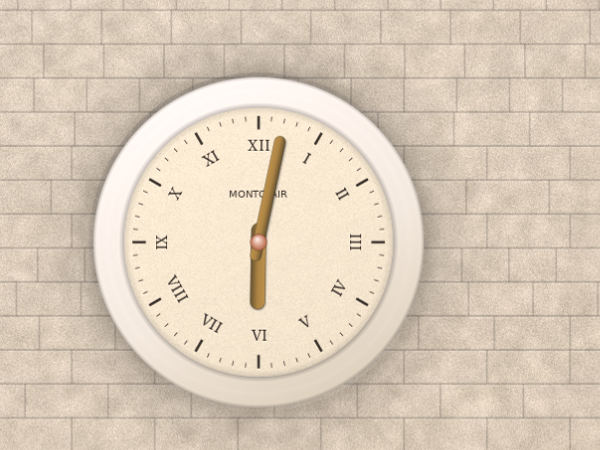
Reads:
6,02
